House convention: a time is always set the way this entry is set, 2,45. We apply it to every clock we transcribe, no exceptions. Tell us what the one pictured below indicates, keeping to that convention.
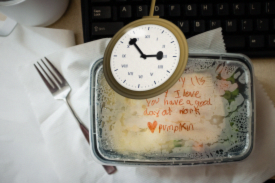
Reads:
2,53
